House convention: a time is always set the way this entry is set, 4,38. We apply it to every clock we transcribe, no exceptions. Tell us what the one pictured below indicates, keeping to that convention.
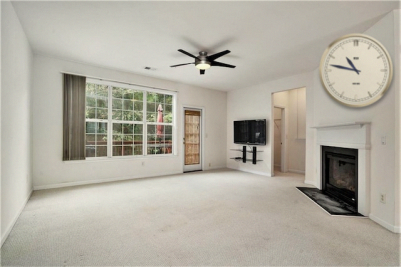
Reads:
10,47
